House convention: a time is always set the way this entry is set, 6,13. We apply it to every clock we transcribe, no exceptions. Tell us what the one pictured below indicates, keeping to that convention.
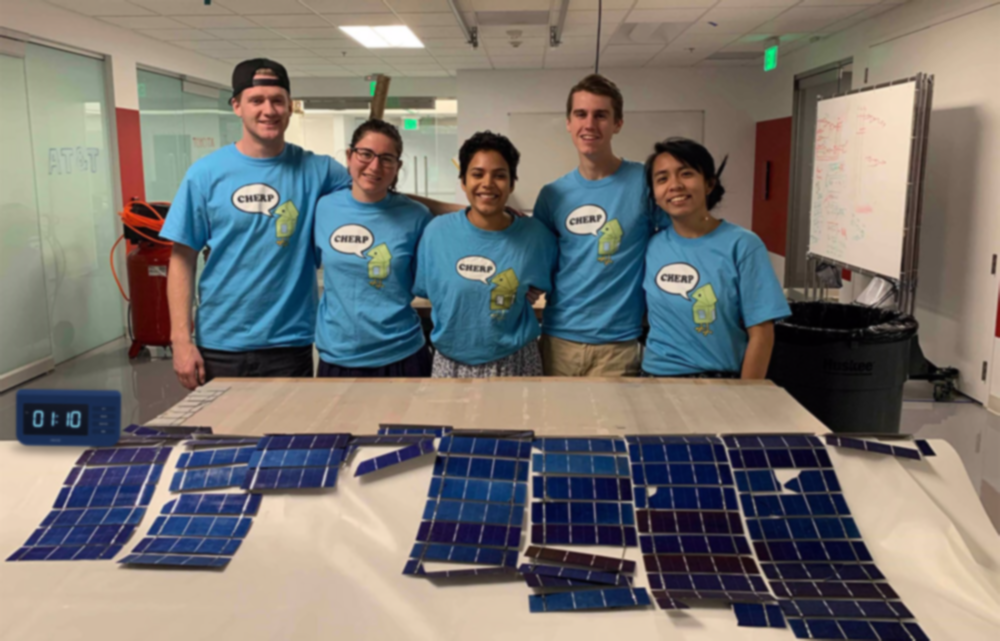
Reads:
1,10
